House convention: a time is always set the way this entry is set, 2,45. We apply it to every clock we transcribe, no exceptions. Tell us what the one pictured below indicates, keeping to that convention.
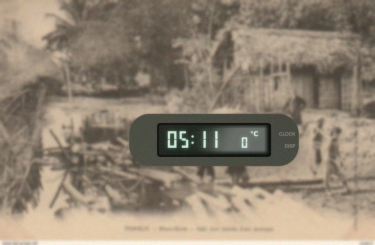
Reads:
5,11
